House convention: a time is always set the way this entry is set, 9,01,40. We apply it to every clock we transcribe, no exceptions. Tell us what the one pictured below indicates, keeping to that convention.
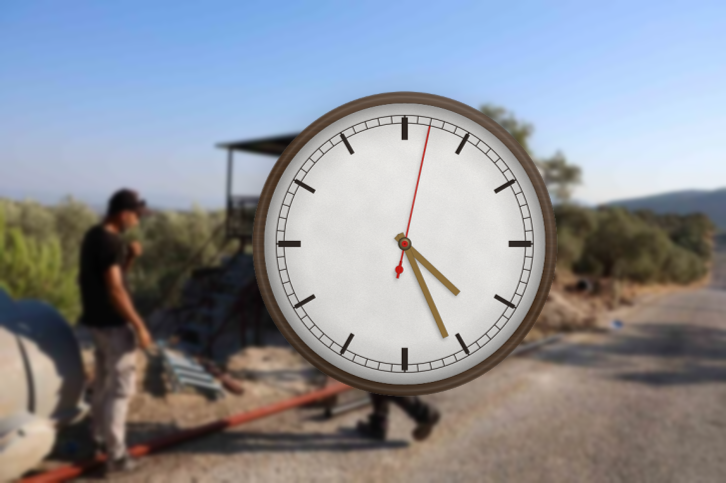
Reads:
4,26,02
